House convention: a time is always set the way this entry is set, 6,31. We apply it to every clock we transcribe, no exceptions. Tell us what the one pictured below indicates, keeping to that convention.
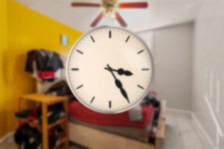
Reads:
3,25
